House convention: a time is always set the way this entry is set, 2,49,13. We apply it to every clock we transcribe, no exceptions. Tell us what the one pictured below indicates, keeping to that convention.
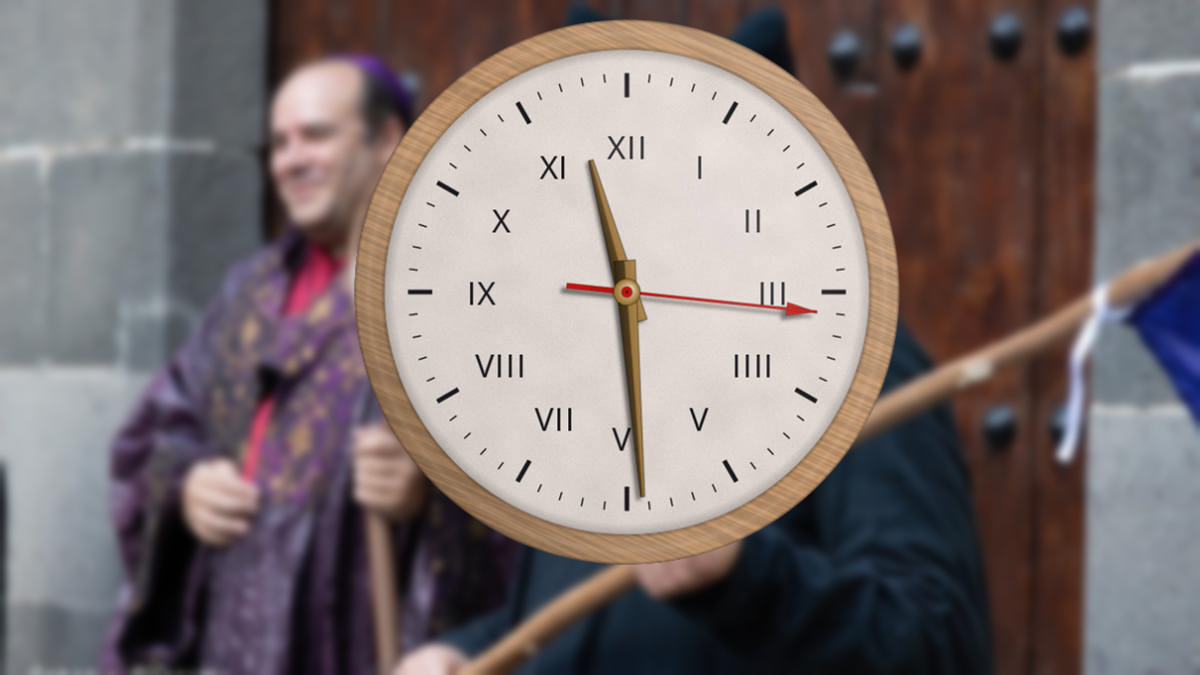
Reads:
11,29,16
